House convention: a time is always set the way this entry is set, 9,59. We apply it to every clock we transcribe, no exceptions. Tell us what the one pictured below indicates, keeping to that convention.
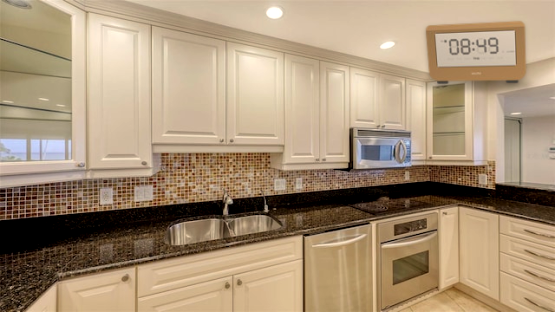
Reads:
8,49
